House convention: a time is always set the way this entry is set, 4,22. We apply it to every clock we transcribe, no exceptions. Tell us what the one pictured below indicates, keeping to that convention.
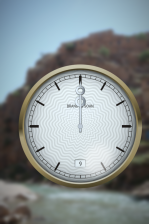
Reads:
12,00
